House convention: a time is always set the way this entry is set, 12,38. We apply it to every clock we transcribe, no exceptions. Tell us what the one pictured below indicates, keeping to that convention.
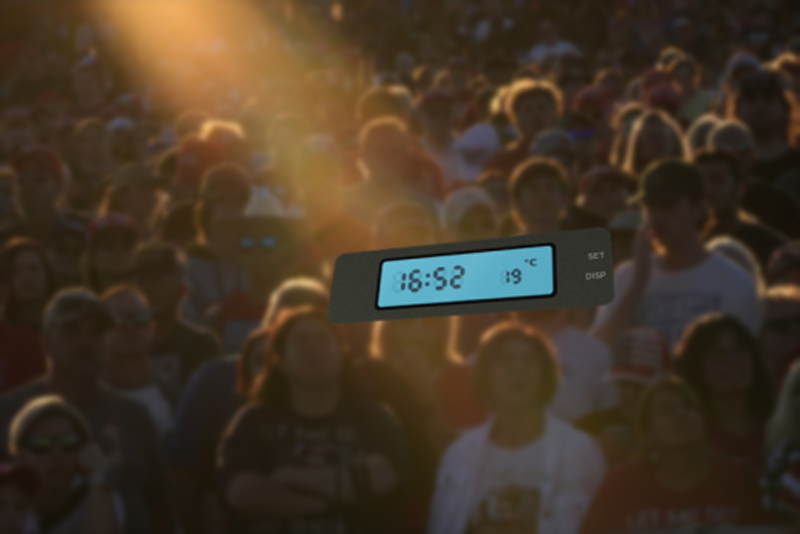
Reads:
16,52
